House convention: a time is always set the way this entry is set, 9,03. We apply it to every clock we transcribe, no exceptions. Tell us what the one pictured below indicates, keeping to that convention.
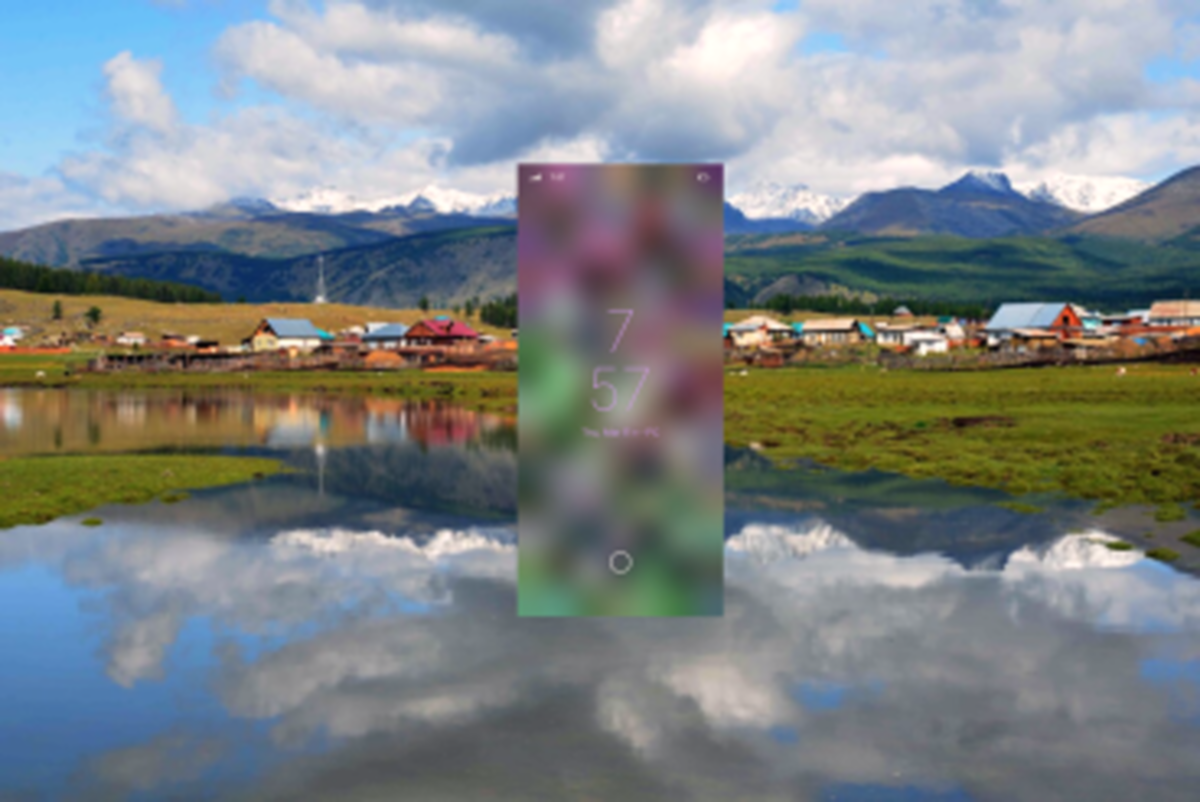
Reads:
7,57
